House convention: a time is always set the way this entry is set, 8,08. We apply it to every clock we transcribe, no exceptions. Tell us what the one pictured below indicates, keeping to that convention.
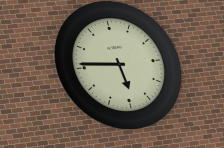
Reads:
5,46
